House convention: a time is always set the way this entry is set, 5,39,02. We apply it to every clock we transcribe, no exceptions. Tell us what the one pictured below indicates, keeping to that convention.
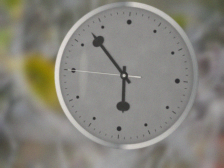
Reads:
5,52,45
